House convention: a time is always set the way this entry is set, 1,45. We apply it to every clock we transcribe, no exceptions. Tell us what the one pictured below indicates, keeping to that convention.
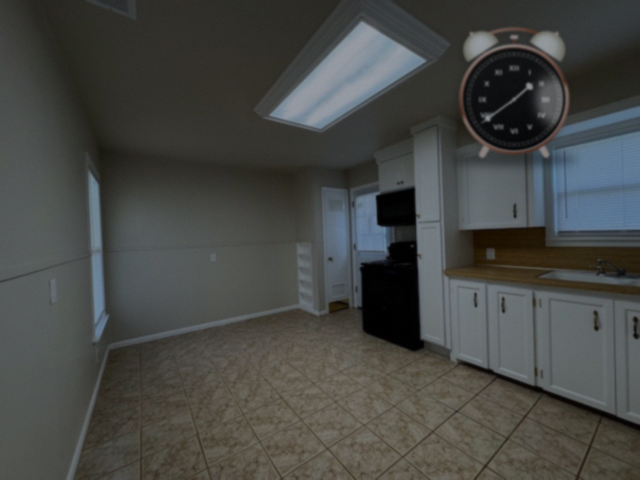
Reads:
1,39
